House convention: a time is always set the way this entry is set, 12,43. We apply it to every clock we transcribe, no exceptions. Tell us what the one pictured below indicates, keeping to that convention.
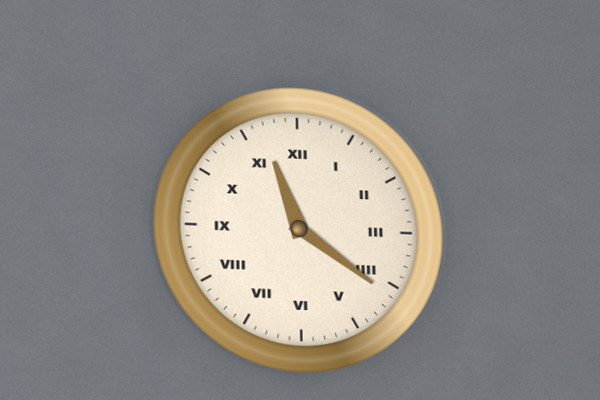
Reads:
11,21
